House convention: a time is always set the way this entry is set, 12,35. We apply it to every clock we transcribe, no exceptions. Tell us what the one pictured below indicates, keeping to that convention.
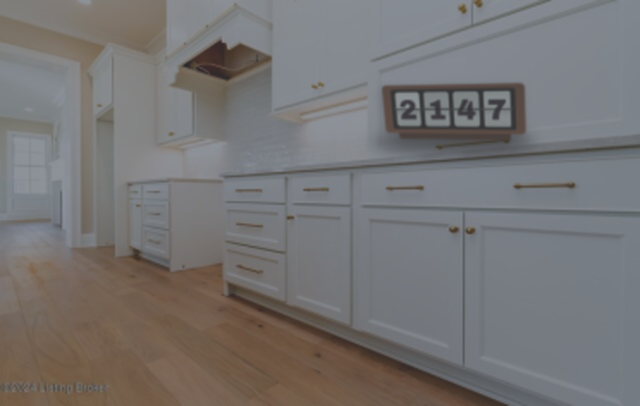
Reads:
21,47
